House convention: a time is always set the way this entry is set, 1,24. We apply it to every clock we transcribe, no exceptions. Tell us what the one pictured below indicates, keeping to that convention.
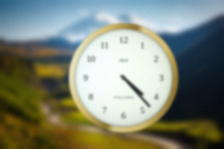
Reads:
4,23
